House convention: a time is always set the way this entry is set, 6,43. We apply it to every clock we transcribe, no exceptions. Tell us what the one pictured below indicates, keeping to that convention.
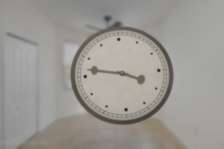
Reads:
3,47
